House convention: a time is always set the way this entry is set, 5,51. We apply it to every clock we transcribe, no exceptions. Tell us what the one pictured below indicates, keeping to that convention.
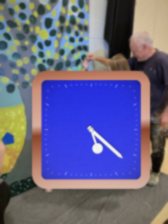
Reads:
5,22
